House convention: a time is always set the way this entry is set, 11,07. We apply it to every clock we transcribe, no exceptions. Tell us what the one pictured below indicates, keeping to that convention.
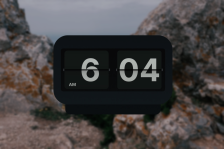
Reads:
6,04
